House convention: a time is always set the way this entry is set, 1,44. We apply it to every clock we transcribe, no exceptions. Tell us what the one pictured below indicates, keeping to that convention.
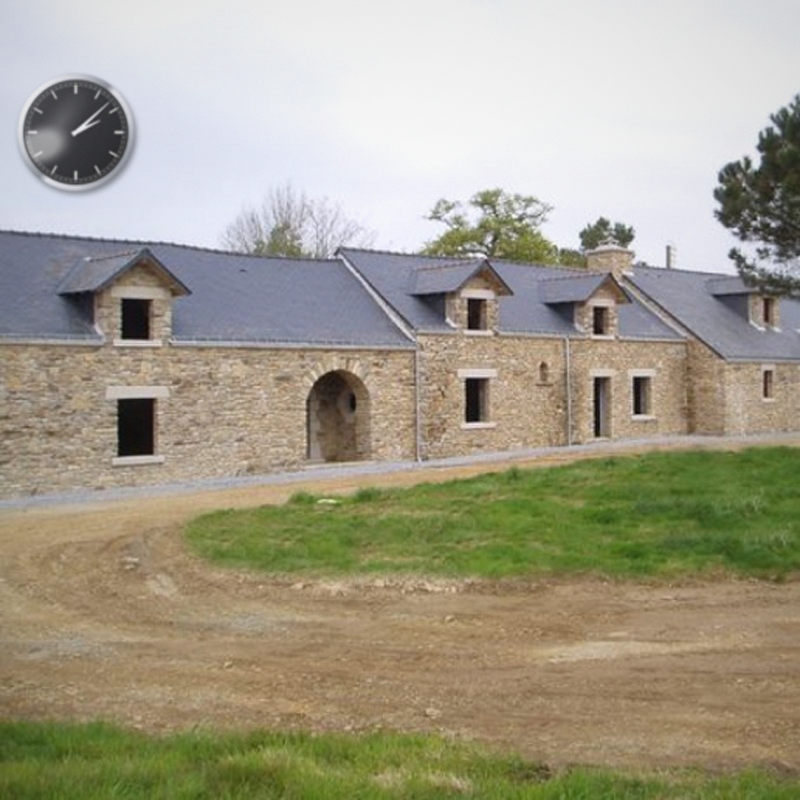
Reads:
2,08
